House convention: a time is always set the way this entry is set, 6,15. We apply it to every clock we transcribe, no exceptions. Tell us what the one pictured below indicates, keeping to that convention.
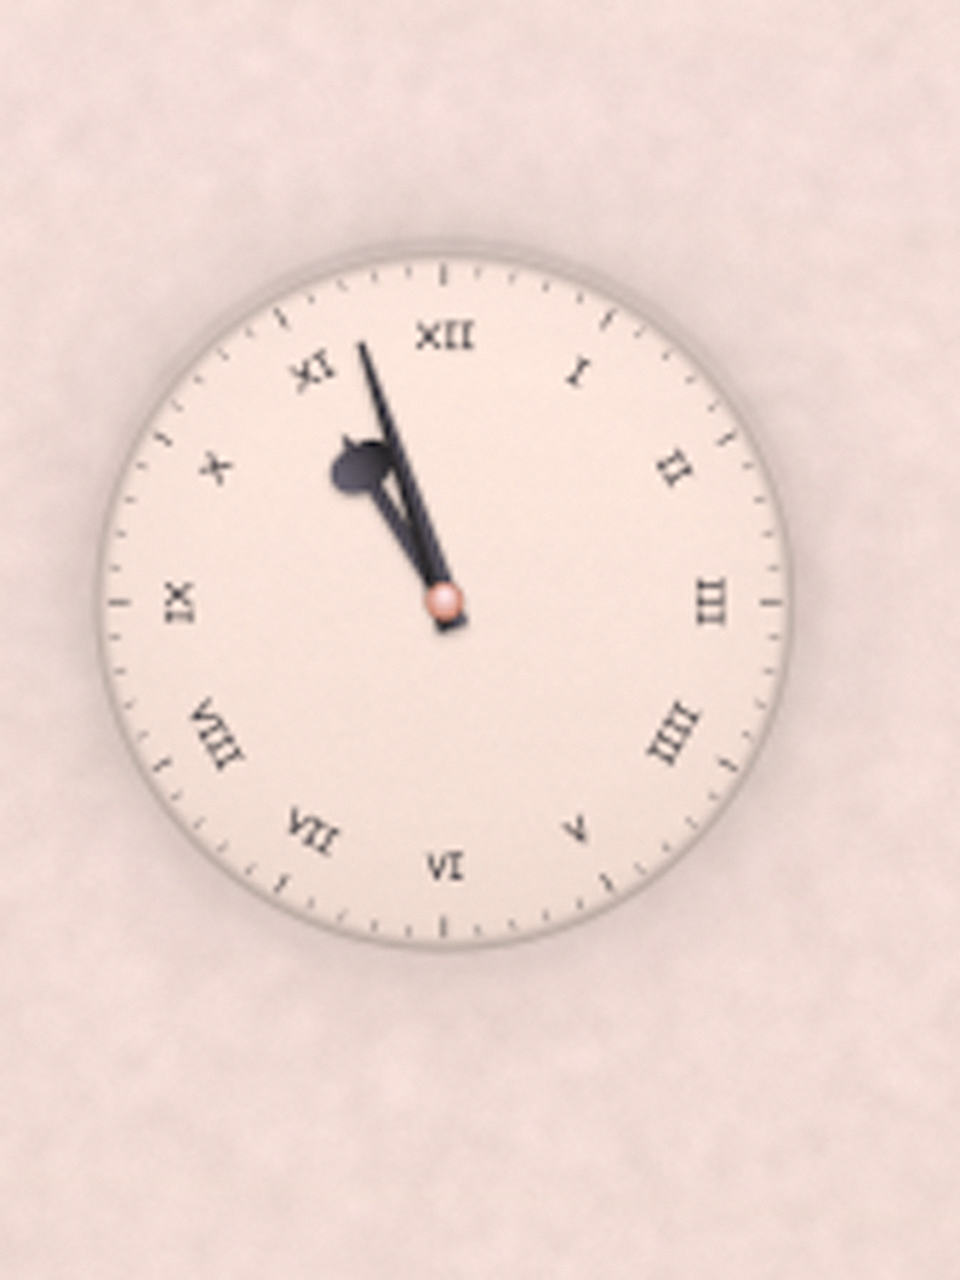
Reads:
10,57
